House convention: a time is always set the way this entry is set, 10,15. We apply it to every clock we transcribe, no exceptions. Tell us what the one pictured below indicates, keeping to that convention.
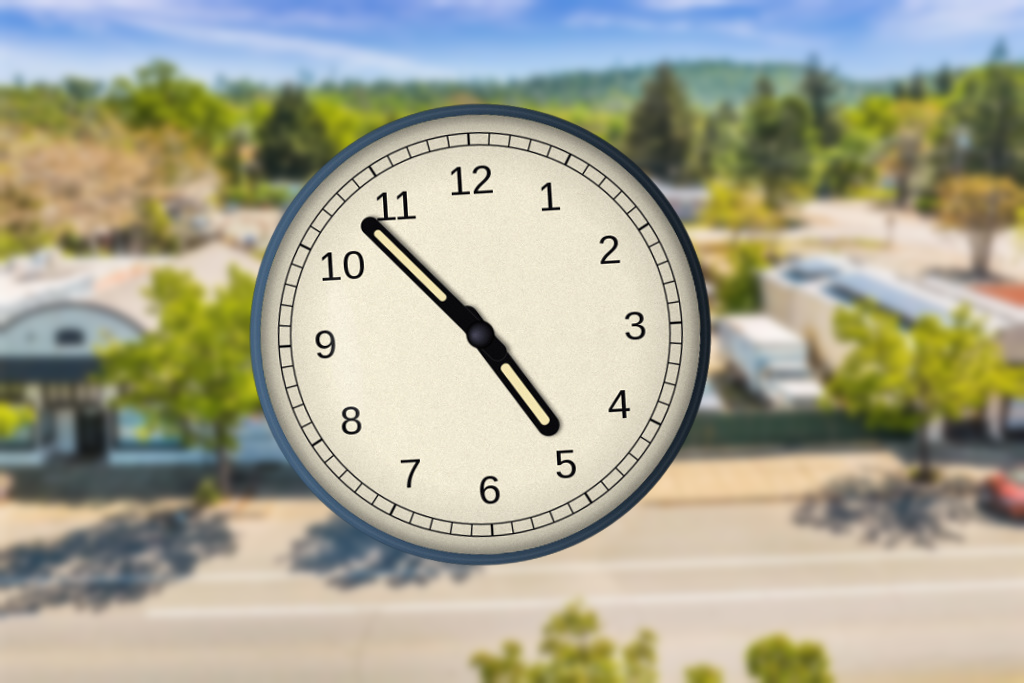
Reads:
4,53
